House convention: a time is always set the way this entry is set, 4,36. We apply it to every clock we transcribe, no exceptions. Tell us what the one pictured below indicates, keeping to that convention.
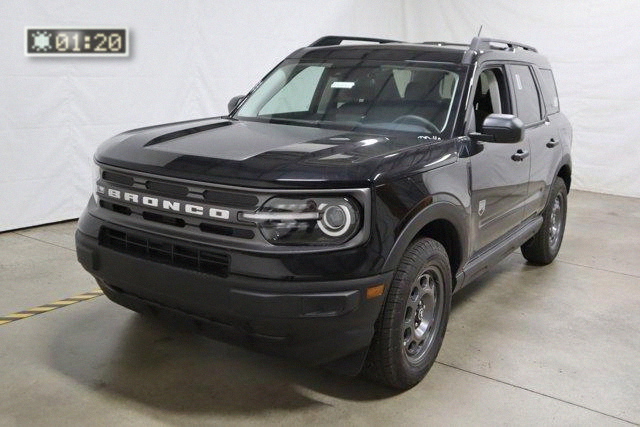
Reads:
1,20
